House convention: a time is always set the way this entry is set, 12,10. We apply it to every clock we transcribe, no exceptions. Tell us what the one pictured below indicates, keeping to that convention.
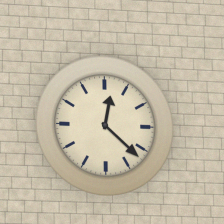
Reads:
12,22
